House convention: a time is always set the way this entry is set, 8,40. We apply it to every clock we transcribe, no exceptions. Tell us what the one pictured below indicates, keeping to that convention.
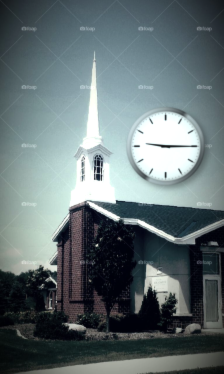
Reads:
9,15
